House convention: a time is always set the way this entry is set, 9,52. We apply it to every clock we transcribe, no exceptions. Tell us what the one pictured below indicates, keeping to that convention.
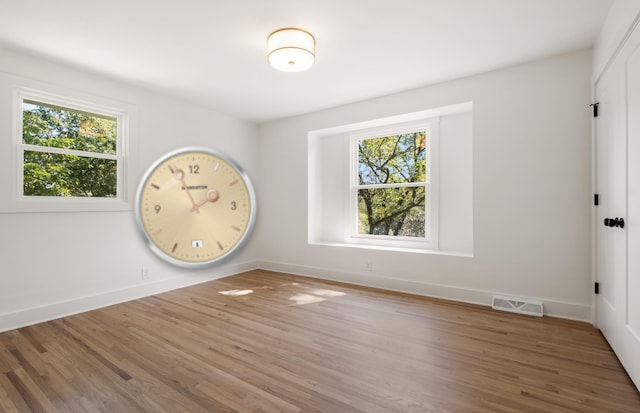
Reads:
1,56
